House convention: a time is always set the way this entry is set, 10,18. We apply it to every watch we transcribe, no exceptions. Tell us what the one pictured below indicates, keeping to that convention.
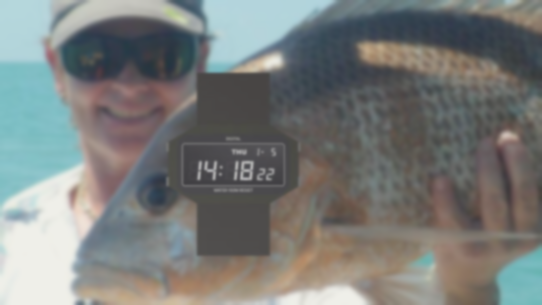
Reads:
14,18
